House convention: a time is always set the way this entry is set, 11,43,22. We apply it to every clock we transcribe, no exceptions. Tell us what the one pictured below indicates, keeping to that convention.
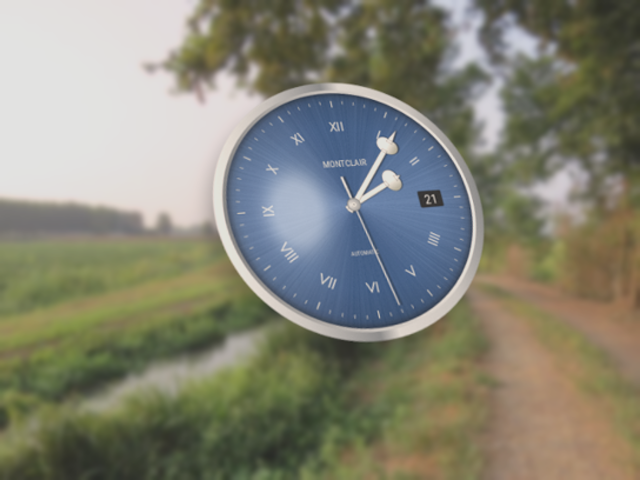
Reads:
2,06,28
